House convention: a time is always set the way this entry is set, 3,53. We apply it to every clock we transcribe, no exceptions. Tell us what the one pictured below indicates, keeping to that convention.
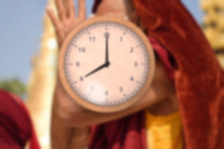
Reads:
8,00
